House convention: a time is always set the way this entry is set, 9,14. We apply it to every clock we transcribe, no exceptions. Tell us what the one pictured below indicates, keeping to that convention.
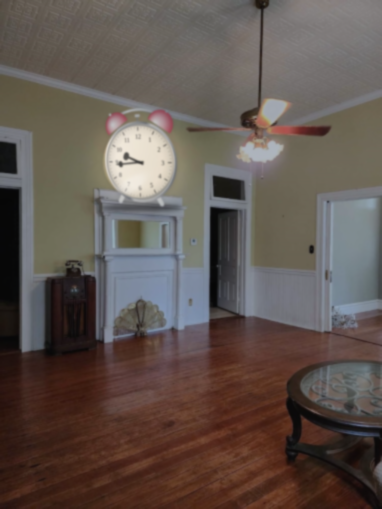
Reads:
9,44
